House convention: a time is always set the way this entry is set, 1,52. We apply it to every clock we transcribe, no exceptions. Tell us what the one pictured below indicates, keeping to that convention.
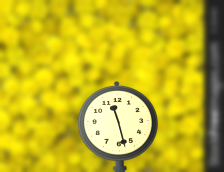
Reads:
11,28
